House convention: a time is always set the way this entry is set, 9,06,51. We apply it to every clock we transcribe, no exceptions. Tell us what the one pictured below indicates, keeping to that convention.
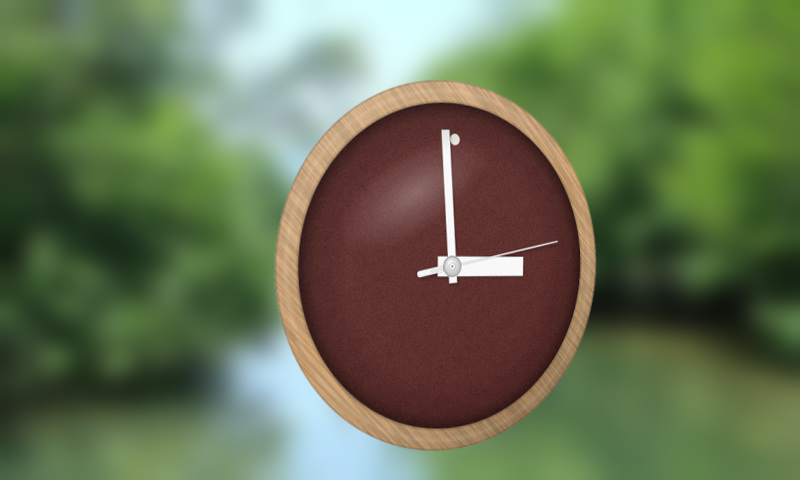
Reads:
2,59,13
